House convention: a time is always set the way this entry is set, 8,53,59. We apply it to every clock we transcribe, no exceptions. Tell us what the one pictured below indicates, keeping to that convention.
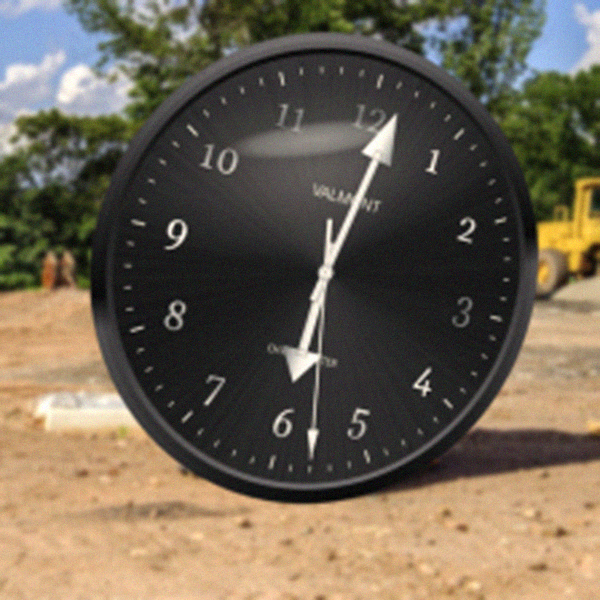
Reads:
6,01,28
